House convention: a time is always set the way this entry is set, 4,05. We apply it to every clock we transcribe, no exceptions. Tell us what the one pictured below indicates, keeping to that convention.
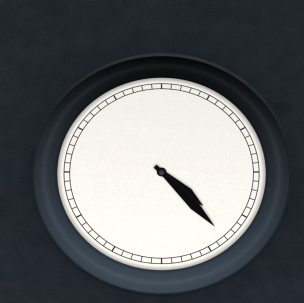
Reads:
4,23
